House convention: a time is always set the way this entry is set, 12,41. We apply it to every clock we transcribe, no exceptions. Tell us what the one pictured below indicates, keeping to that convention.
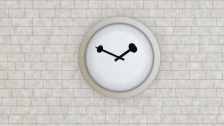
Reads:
1,49
